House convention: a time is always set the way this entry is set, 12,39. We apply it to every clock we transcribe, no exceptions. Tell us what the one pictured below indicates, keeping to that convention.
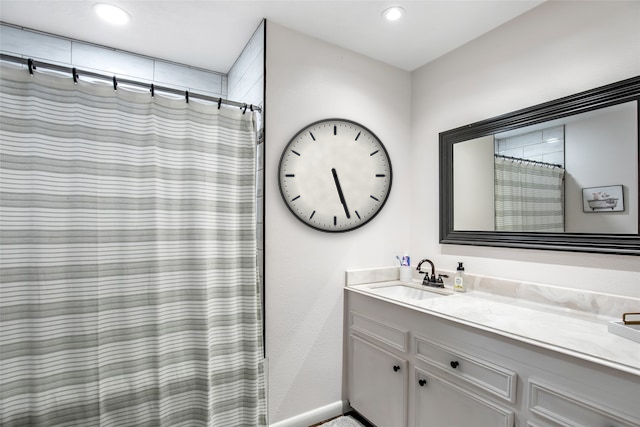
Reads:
5,27
